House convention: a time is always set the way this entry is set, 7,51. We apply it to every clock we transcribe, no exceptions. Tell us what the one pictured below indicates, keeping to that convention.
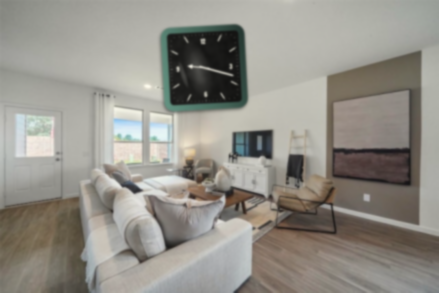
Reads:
9,18
